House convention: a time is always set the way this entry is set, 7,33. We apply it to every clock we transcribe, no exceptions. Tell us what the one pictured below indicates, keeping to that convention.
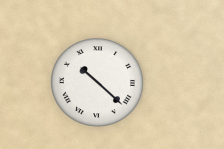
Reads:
10,22
